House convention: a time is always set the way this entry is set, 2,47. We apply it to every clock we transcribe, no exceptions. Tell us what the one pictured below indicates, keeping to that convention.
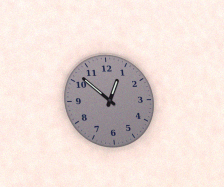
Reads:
12,52
